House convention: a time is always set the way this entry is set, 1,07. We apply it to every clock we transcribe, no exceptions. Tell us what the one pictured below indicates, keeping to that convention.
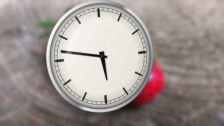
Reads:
5,47
